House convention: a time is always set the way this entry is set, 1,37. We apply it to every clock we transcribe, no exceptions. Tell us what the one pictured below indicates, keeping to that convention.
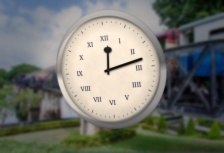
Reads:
12,13
